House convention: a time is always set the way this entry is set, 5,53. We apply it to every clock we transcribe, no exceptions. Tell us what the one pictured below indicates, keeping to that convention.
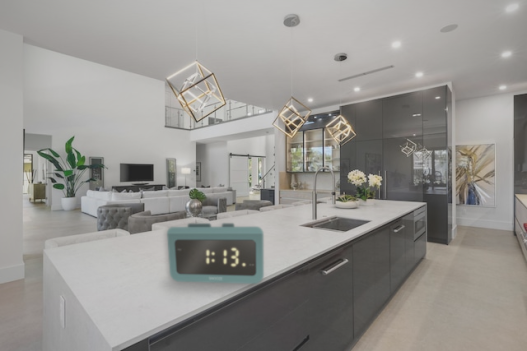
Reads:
1,13
